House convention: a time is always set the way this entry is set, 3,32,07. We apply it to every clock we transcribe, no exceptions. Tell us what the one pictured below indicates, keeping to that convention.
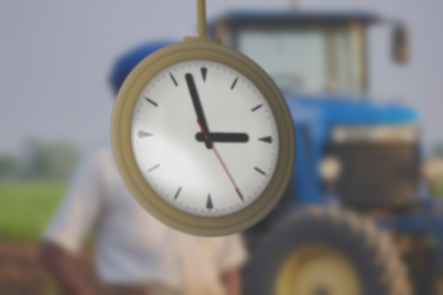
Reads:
2,57,25
